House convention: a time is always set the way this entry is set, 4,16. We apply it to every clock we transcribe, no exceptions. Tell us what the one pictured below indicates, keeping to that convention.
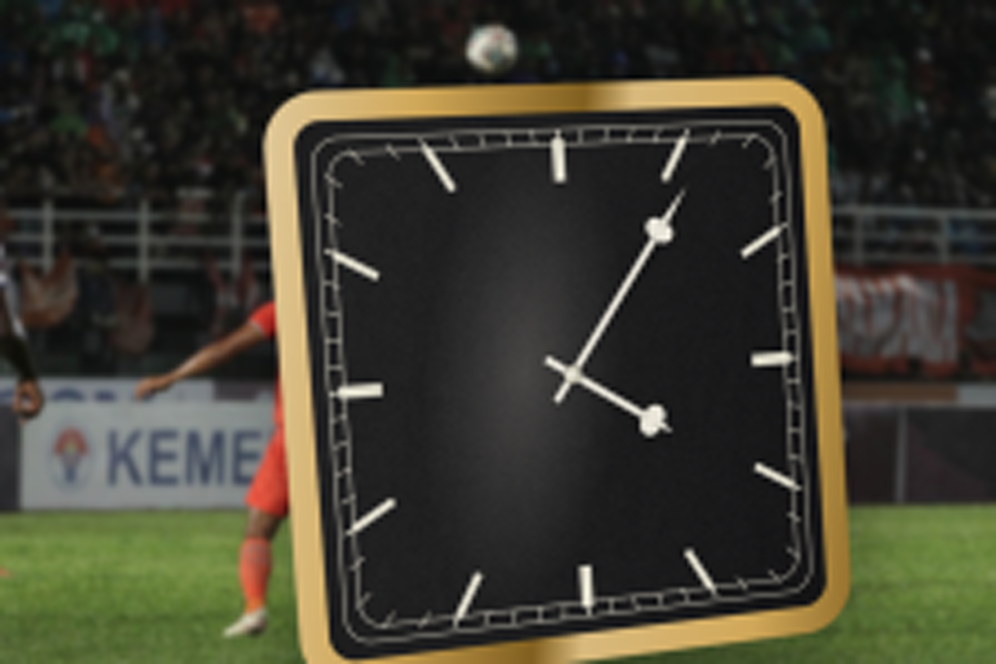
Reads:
4,06
